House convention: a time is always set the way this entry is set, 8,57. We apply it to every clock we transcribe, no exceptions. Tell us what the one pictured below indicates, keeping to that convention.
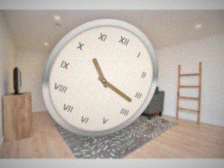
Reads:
10,17
